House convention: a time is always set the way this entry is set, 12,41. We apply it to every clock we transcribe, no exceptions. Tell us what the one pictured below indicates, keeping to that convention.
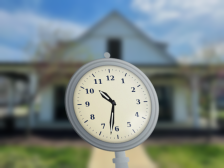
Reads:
10,32
